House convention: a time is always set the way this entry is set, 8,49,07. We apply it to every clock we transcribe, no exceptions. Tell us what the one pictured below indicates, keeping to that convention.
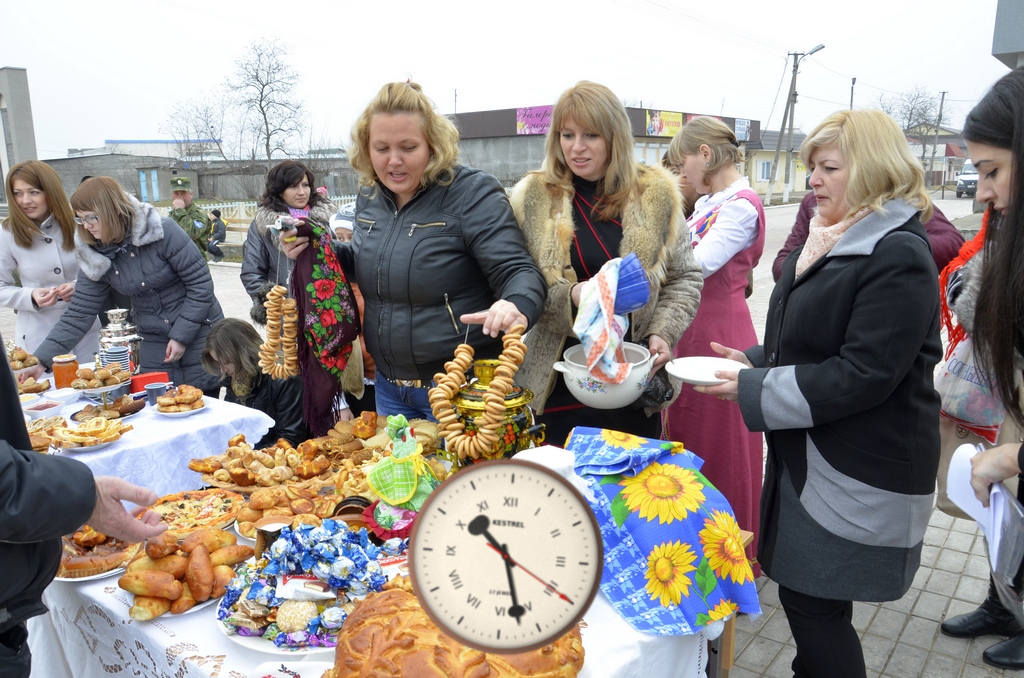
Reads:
10,27,20
